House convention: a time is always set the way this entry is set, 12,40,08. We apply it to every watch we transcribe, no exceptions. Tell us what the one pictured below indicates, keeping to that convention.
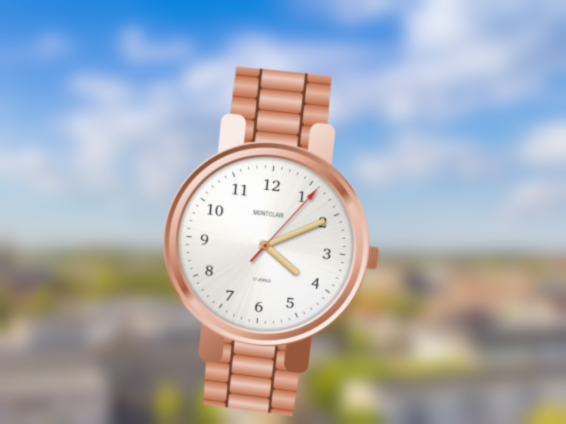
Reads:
4,10,06
